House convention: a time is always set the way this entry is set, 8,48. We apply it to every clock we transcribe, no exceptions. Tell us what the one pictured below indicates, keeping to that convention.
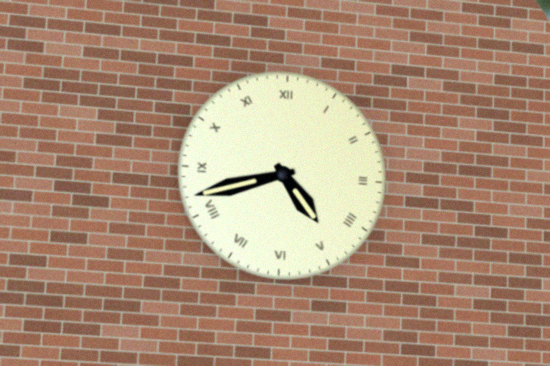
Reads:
4,42
